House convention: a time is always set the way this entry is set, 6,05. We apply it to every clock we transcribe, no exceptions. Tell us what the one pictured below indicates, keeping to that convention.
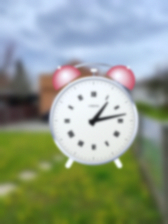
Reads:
1,13
